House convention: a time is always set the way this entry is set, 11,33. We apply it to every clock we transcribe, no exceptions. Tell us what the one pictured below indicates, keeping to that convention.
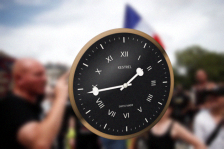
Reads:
1,44
